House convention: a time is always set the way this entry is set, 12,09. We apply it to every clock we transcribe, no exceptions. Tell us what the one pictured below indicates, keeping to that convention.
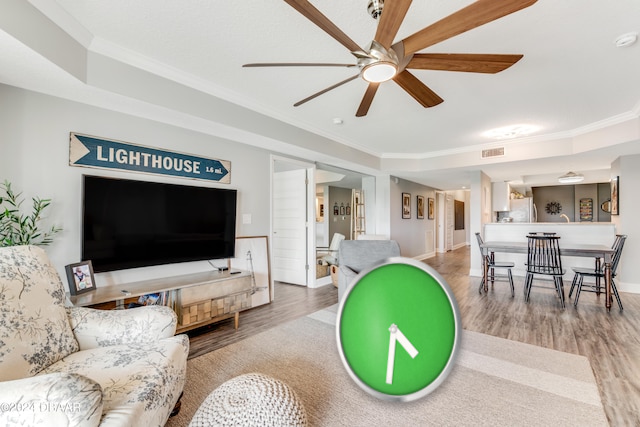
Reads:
4,31
